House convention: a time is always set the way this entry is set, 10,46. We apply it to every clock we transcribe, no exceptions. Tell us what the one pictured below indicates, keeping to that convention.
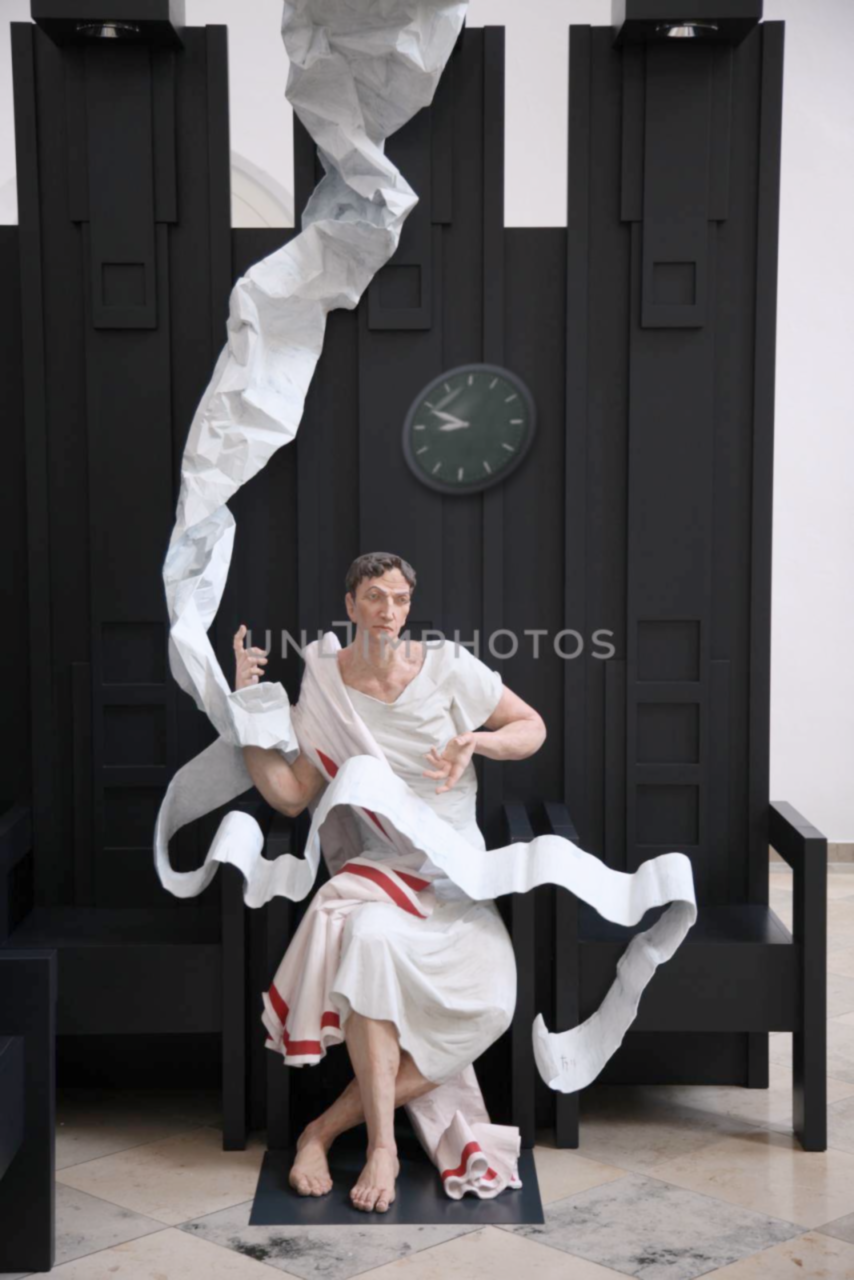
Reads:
8,49
